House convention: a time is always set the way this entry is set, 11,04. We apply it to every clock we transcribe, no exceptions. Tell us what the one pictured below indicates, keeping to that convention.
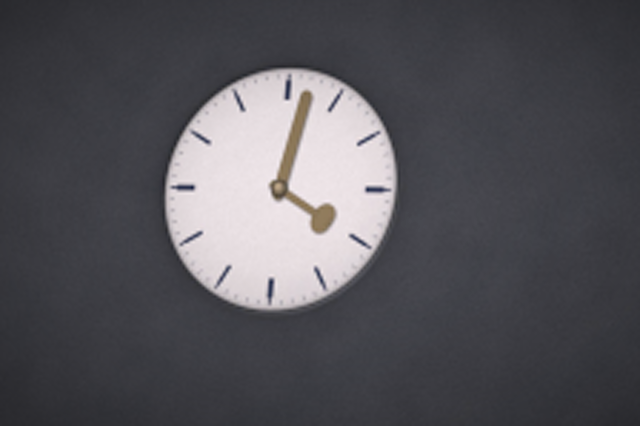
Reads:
4,02
